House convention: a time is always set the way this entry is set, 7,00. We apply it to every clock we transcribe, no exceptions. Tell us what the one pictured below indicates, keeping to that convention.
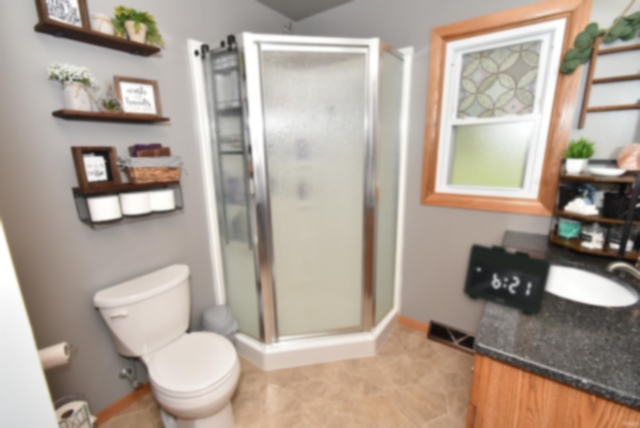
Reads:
6,21
